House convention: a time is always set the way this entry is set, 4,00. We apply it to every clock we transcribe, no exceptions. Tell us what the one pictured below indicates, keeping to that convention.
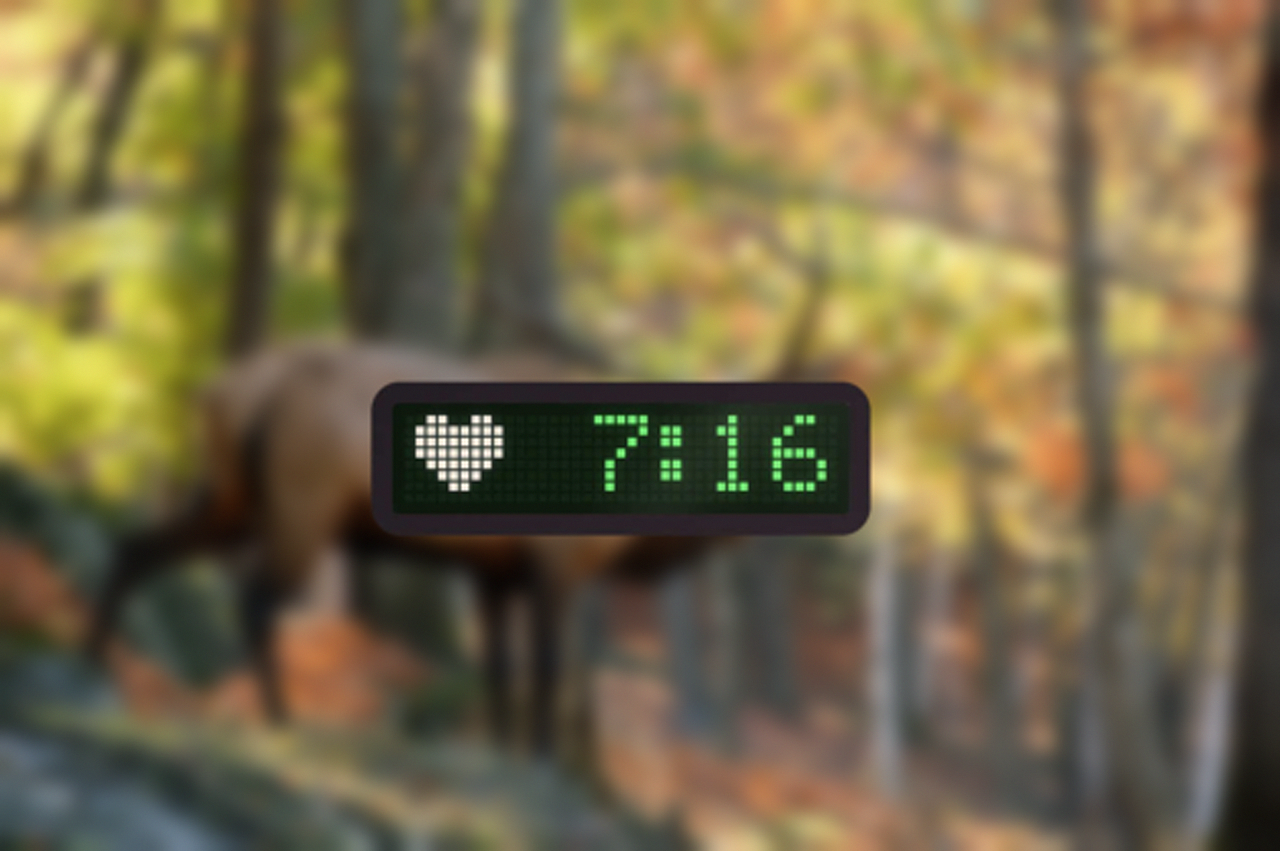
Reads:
7,16
